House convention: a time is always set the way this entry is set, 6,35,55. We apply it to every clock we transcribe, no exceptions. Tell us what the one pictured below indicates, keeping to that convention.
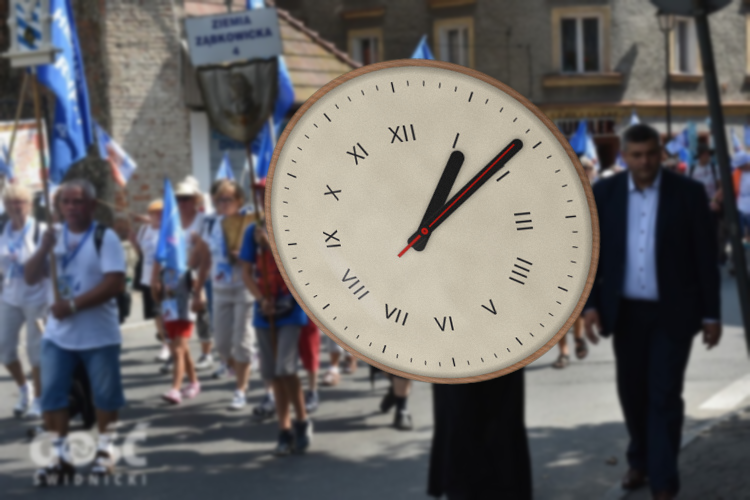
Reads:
1,09,09
